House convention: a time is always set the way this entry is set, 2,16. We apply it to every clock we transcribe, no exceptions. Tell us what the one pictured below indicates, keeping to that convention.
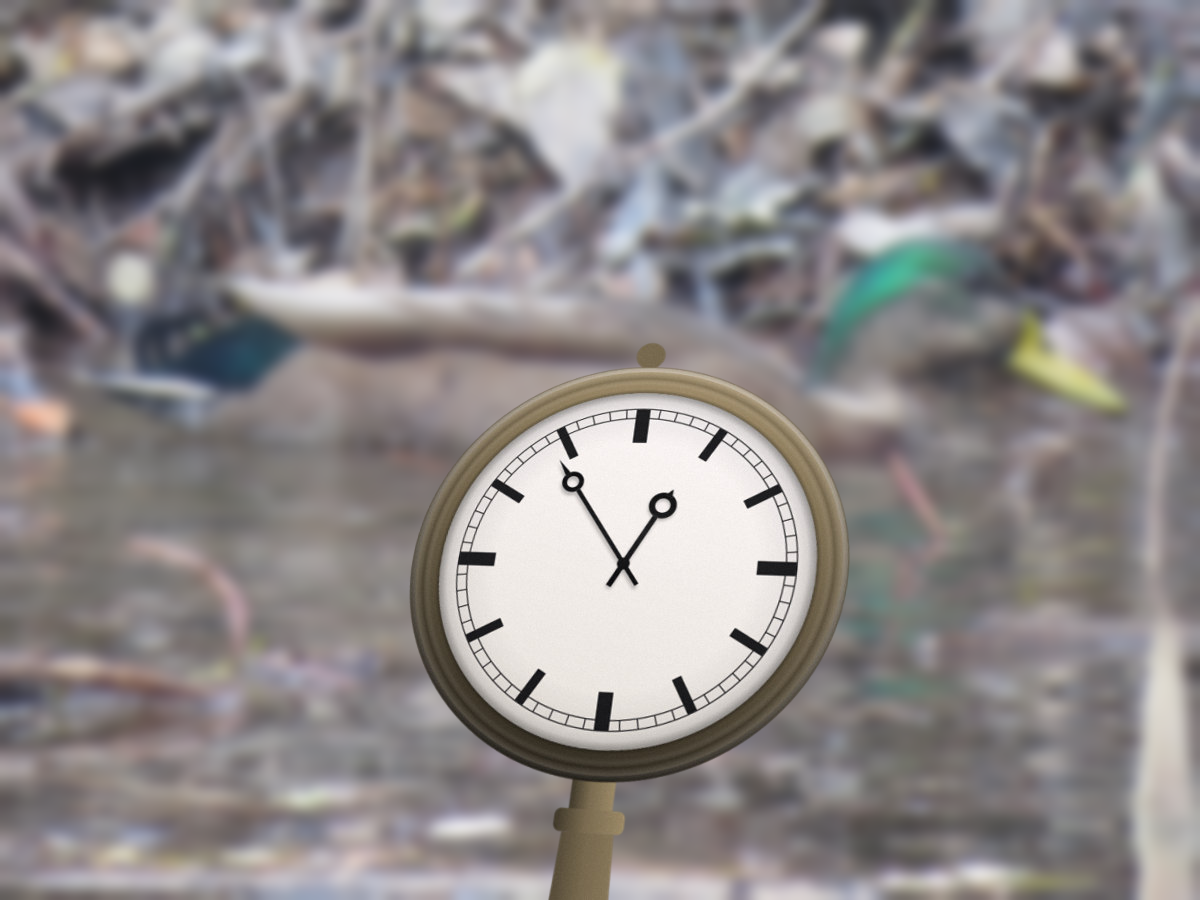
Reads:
12,54
